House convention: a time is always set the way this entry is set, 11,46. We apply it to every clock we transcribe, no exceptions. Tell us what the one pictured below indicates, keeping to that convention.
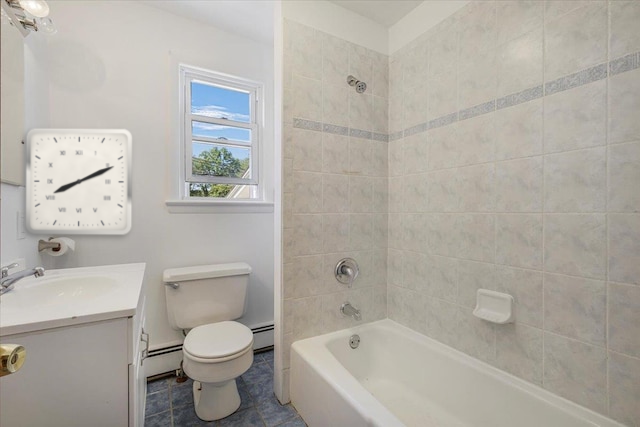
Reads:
8,11
